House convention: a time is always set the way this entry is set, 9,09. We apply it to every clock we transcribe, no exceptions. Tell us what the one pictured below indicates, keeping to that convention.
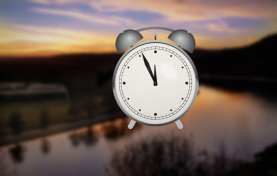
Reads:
11,56
